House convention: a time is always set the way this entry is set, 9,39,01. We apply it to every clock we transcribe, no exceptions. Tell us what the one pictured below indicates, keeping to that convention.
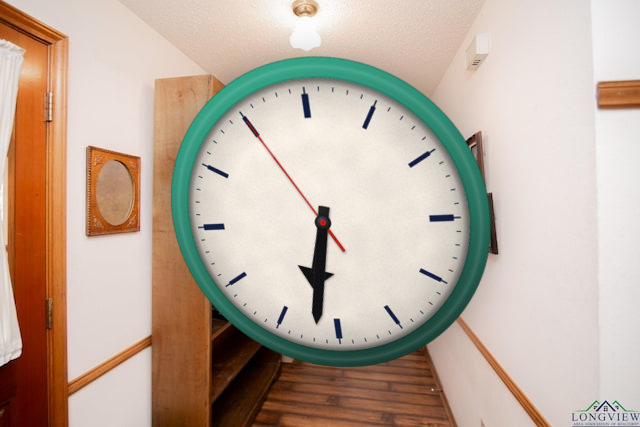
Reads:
6,31,55
